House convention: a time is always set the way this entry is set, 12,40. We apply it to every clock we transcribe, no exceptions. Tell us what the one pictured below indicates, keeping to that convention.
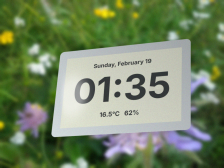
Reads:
1,35
